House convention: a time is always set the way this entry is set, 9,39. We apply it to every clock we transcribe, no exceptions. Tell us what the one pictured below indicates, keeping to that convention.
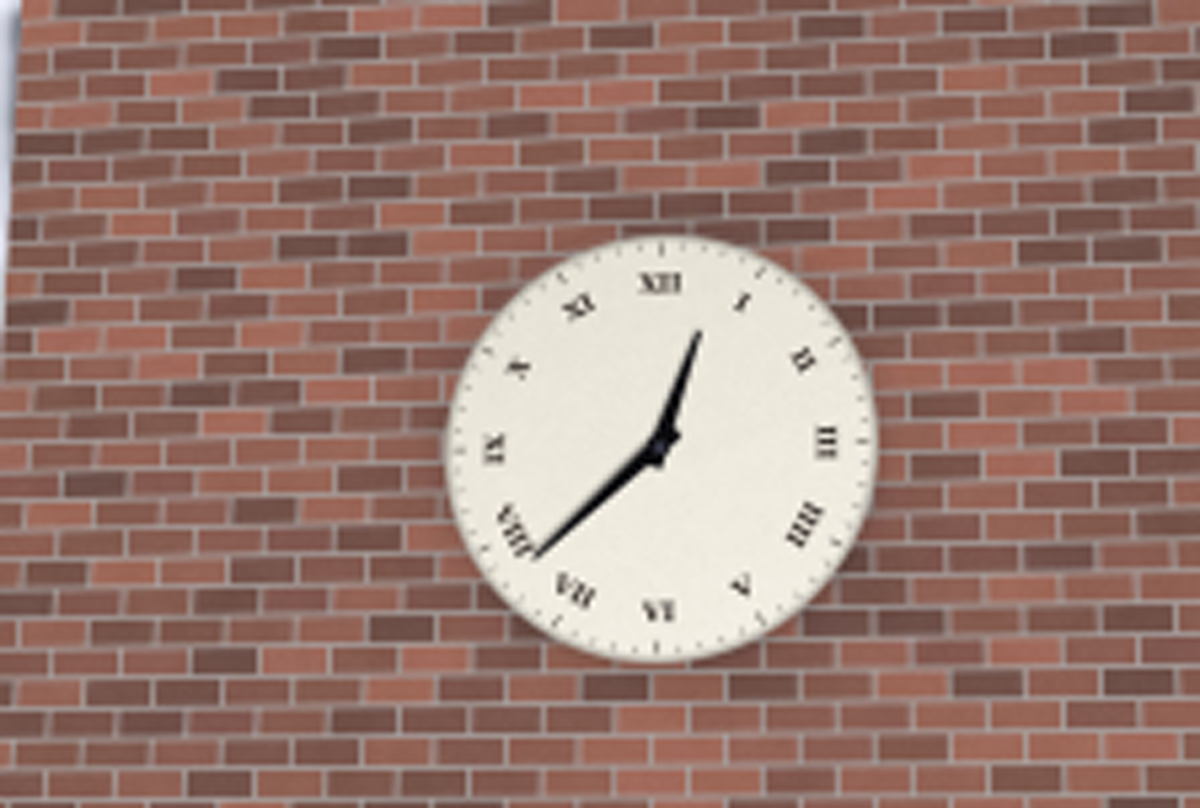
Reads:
12,38
